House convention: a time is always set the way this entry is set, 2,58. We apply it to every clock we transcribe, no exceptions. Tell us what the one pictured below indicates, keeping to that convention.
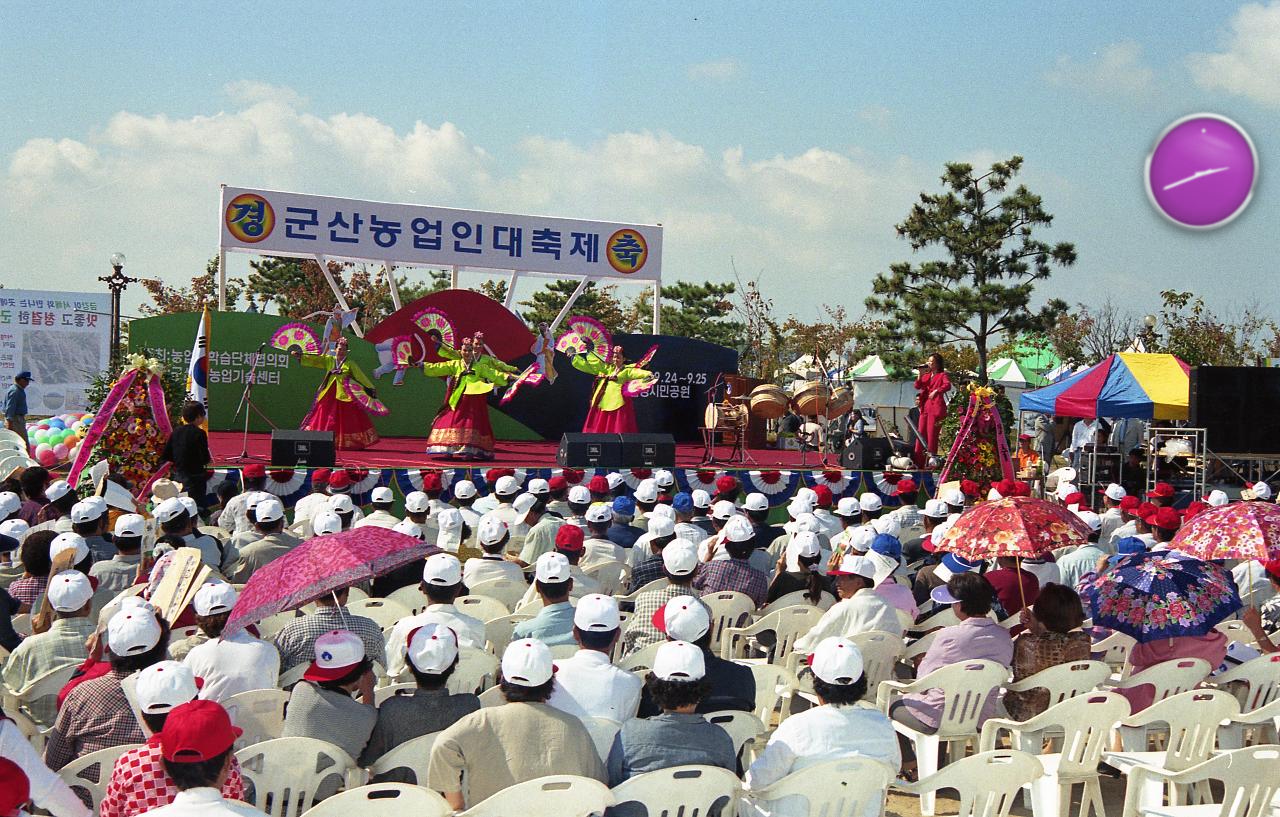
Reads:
2,42
